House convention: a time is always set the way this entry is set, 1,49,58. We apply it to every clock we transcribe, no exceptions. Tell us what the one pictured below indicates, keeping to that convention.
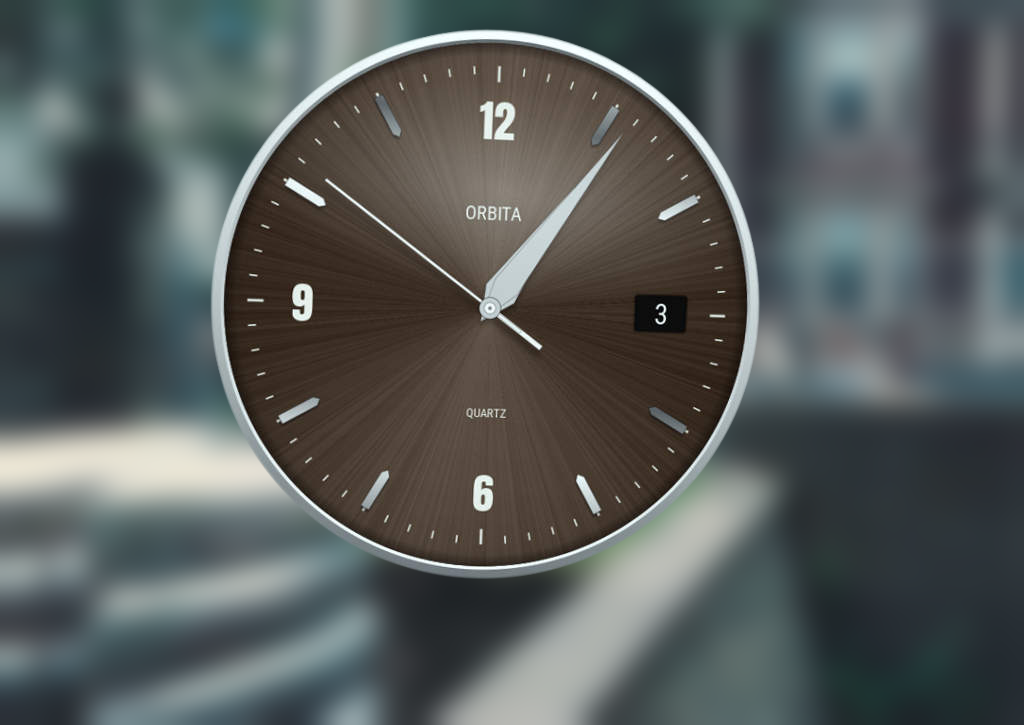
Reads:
1,05,51
